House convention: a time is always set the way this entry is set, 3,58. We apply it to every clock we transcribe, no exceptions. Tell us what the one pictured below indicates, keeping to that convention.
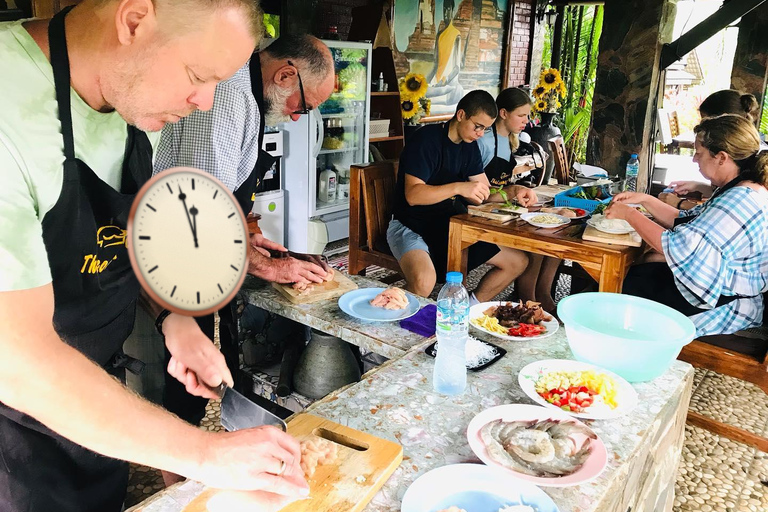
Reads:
11,57
